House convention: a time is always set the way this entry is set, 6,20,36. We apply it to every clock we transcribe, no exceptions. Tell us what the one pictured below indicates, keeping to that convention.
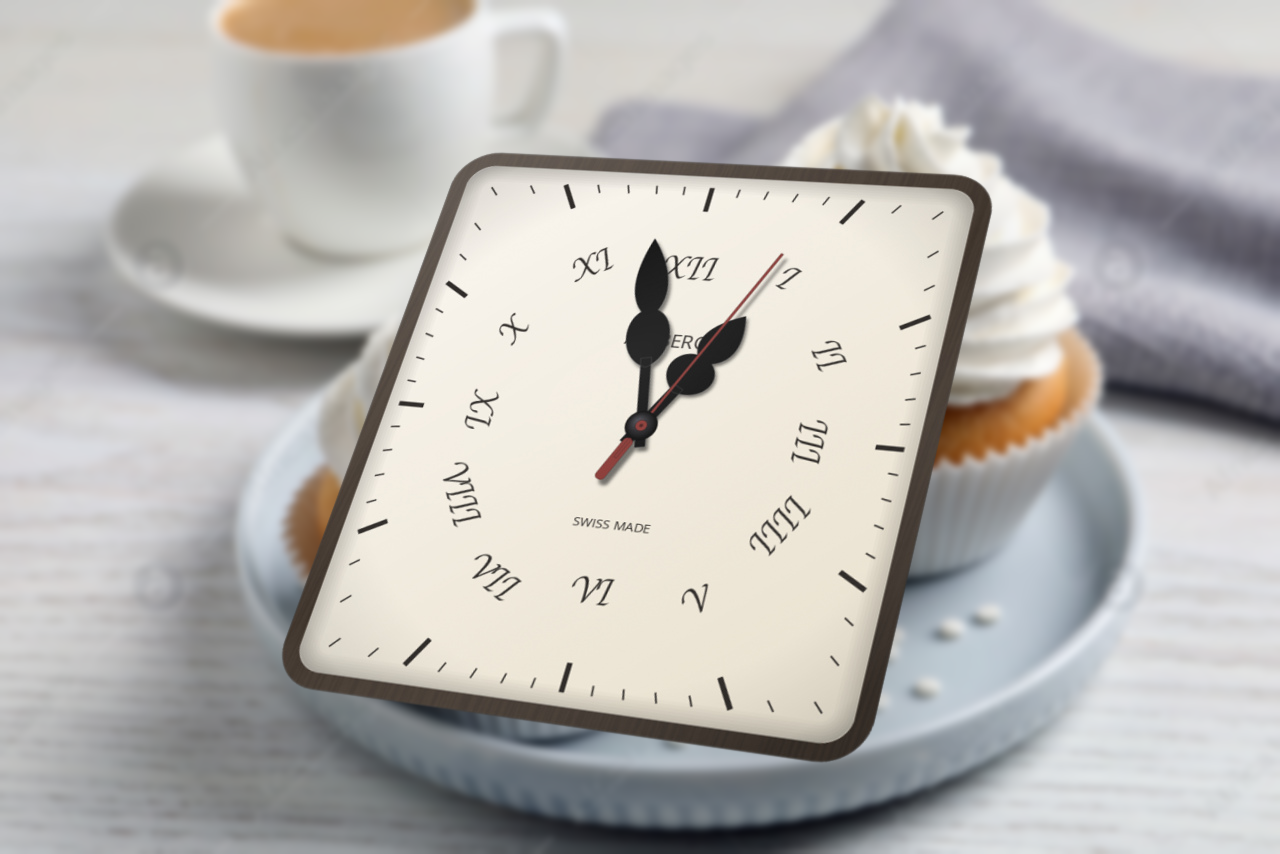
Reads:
12,58,04
